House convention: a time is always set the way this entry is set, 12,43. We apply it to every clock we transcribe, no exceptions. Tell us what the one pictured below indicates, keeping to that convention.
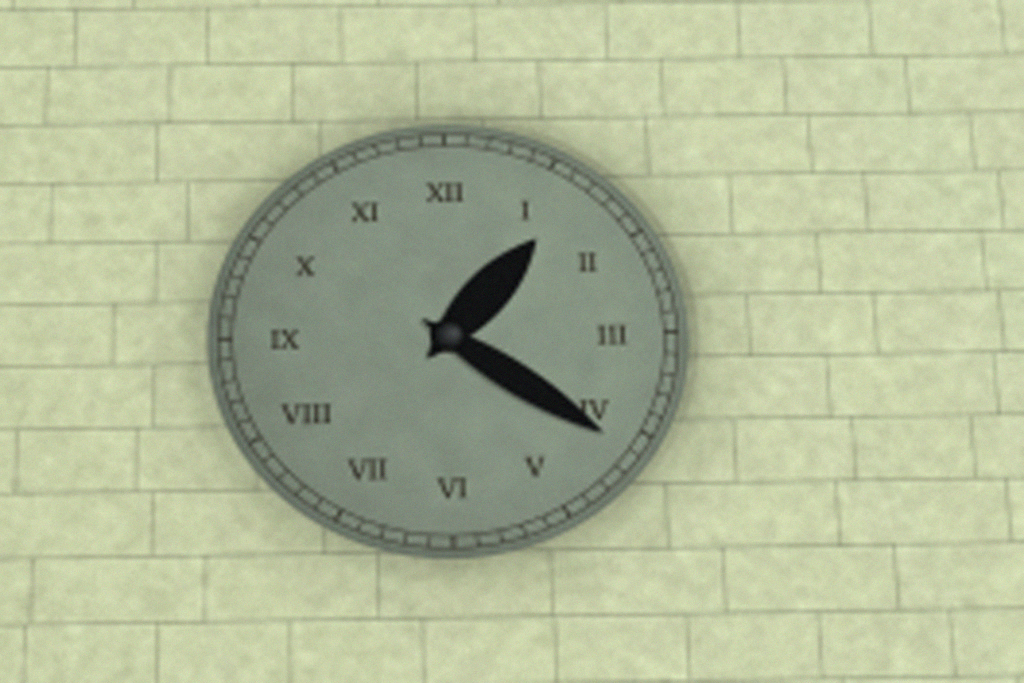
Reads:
1,21
